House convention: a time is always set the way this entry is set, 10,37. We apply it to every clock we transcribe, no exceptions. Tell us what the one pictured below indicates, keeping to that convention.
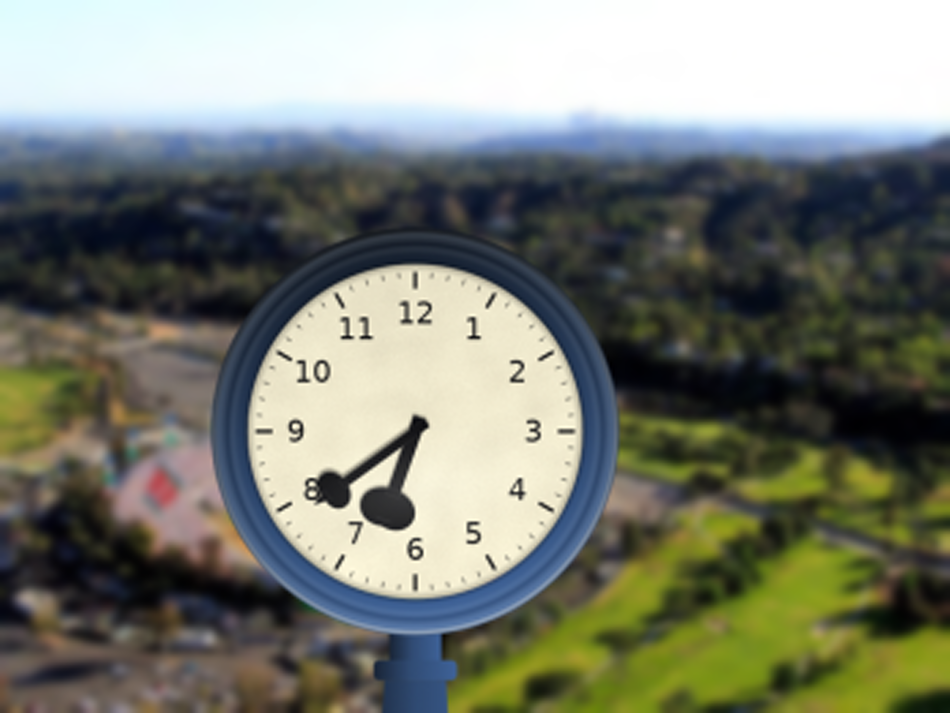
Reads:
6,39
